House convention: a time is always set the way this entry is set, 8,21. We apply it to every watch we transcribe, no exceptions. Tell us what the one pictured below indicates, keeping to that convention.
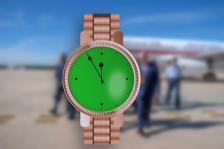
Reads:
11,55
